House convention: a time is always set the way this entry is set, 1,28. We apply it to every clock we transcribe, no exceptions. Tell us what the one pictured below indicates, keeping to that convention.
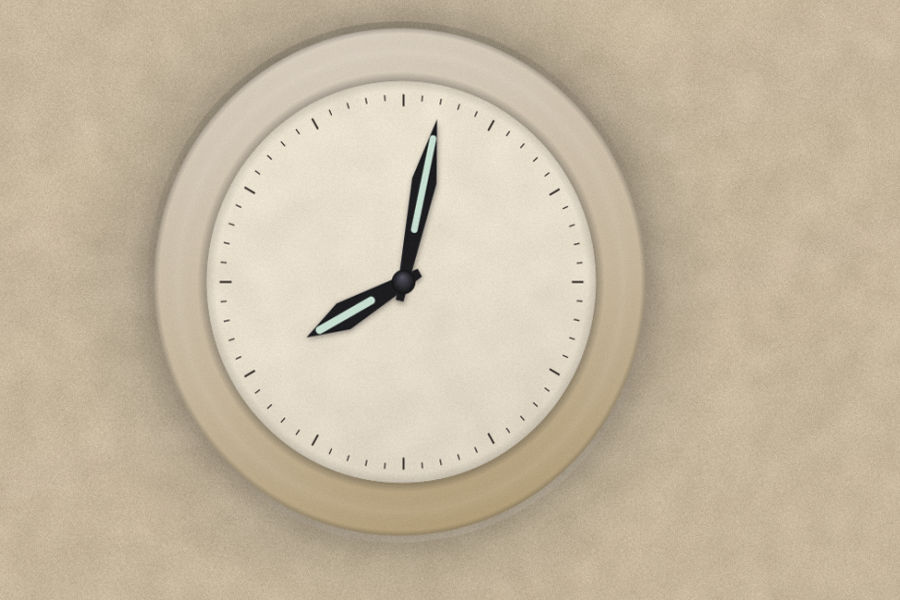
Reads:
8,02
